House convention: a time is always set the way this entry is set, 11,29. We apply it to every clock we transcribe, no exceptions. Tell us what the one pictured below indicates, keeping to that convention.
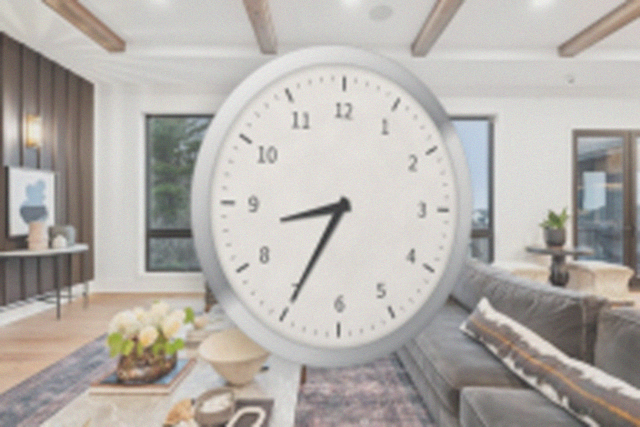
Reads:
8,35
